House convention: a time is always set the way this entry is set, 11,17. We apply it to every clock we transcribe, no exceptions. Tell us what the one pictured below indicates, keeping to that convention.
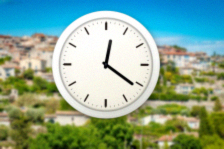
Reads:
12,21
